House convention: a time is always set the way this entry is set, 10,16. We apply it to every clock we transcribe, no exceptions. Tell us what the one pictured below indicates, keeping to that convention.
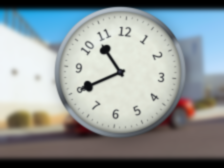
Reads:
10,40
